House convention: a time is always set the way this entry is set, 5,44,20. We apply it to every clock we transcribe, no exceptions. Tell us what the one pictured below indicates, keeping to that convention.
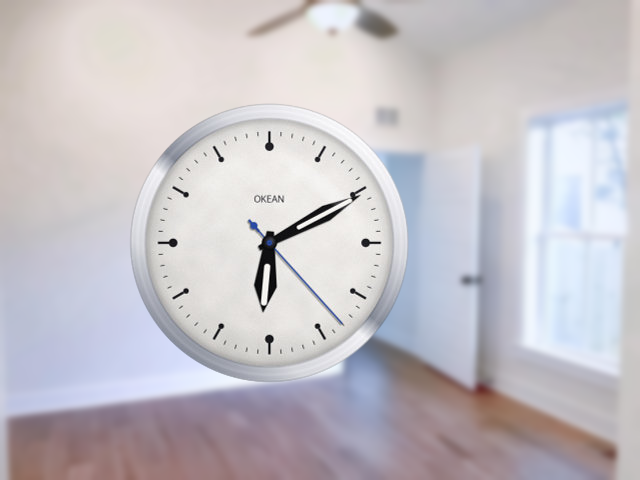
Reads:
6,10,23
